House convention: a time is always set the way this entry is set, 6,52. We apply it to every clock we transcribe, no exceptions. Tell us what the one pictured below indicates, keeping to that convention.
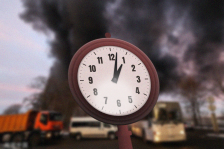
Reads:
1,02
